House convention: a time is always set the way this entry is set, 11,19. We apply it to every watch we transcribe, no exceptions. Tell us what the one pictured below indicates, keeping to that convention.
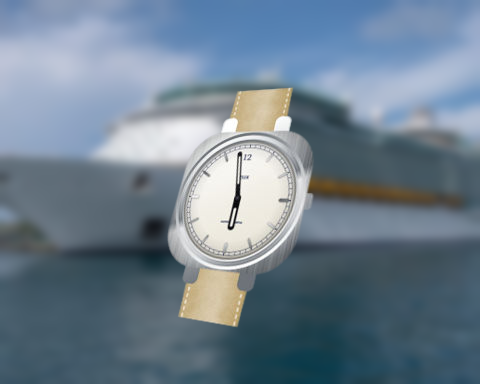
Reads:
5,58
